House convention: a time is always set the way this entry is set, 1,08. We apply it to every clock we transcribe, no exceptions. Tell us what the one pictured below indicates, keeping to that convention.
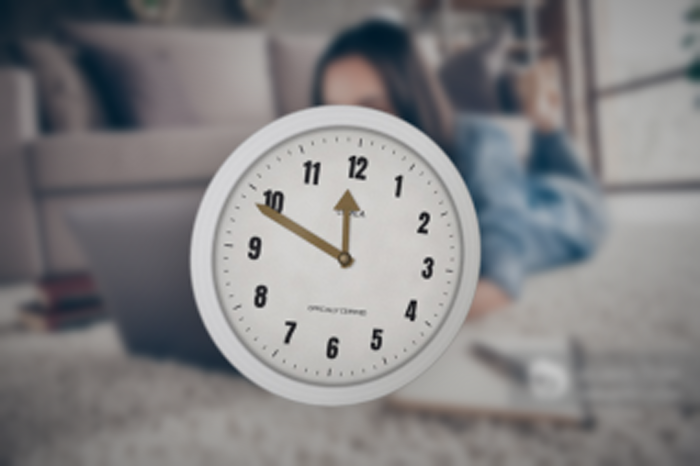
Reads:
11,49
